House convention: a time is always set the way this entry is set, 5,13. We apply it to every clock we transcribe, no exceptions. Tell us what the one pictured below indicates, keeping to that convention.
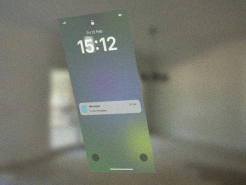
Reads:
15,12
